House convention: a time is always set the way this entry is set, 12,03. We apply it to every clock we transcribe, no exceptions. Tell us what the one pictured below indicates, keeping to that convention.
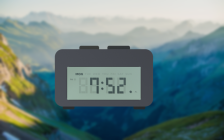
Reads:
7,52
